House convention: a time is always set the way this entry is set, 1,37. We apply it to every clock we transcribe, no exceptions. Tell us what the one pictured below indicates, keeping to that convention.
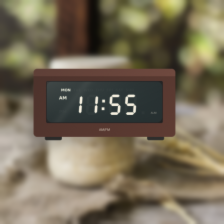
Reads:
11,55
